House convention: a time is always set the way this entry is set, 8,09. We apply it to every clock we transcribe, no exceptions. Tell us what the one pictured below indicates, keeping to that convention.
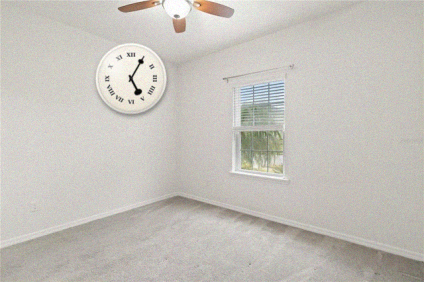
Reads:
5,05
